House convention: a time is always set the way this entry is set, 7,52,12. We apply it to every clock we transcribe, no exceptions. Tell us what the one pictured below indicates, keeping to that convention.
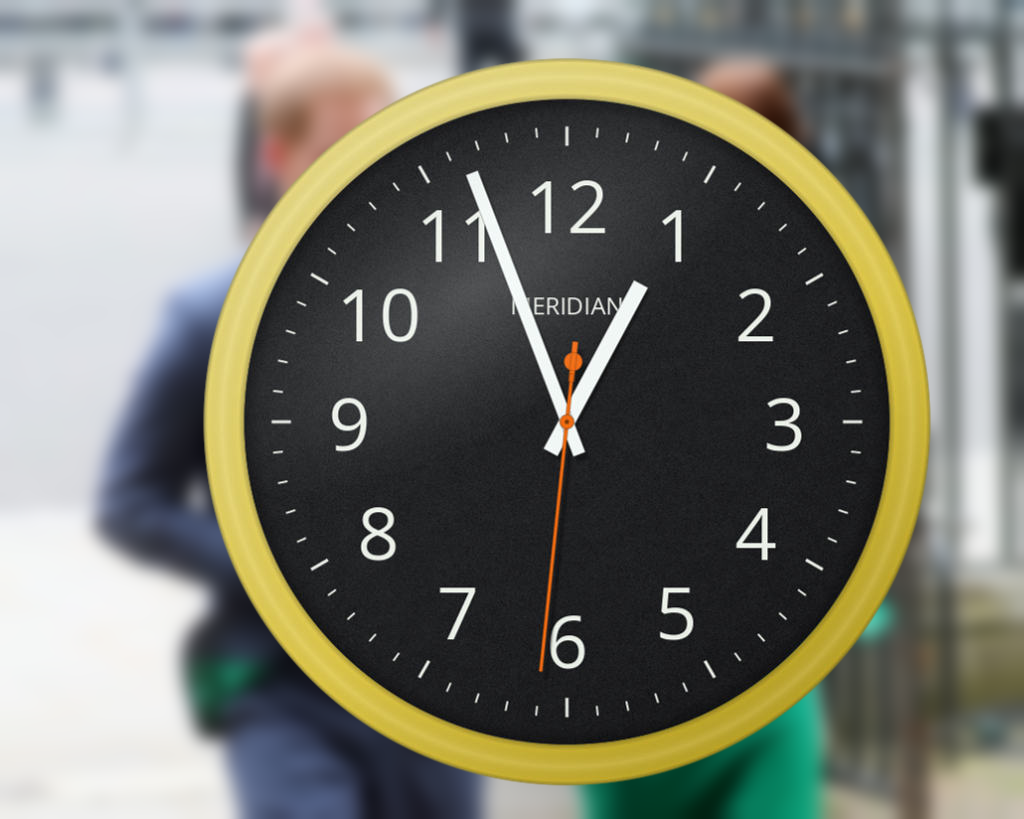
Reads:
12,56,31
